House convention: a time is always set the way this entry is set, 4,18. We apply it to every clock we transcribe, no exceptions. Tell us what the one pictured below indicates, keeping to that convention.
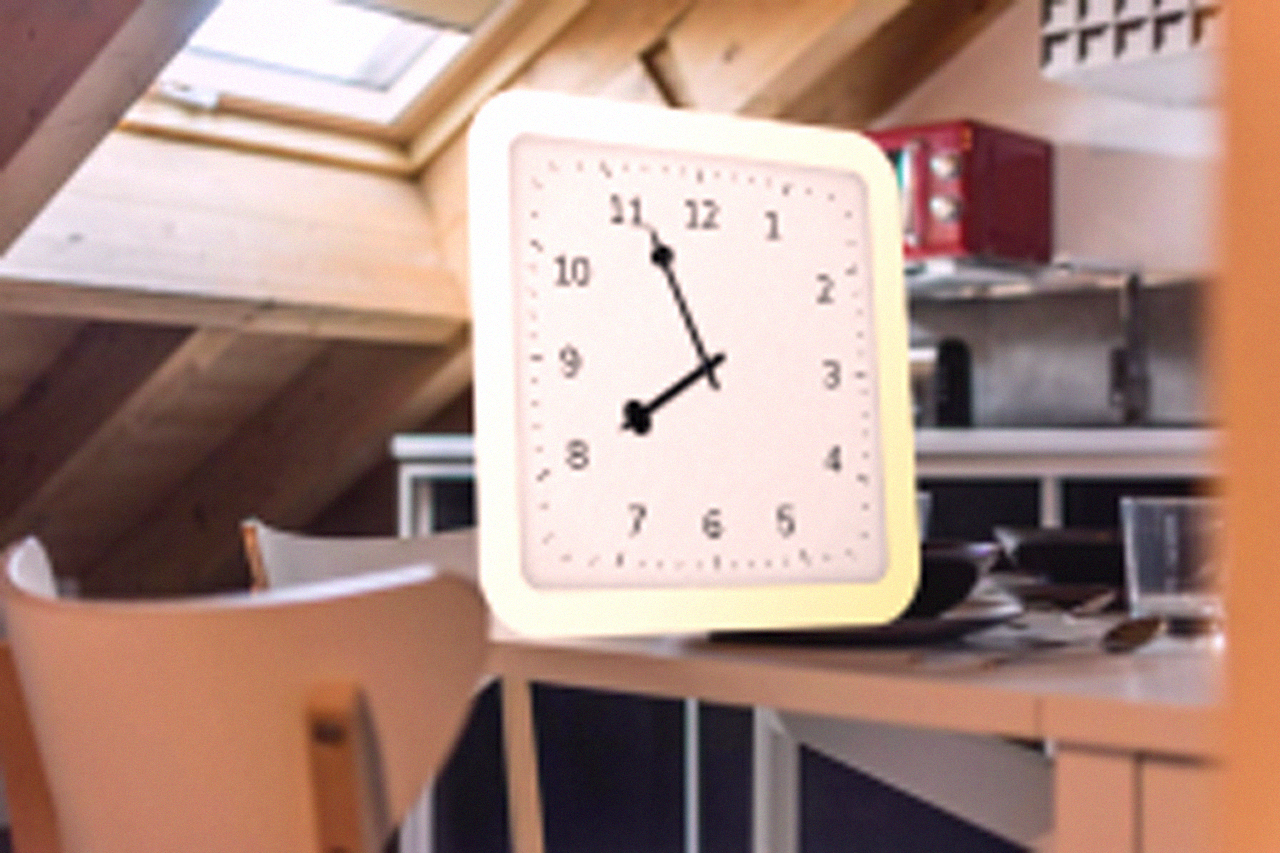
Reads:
7,56
